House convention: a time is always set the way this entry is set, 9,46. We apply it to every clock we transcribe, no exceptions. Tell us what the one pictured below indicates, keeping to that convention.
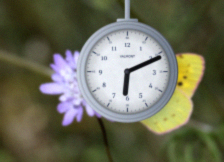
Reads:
6,11
